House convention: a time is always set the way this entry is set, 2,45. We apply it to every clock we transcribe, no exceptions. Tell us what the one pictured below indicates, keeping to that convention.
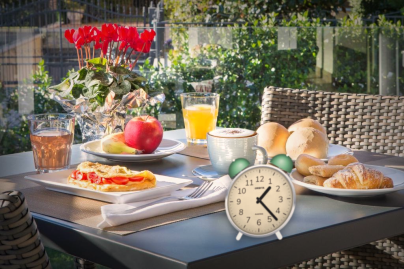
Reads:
1,23
